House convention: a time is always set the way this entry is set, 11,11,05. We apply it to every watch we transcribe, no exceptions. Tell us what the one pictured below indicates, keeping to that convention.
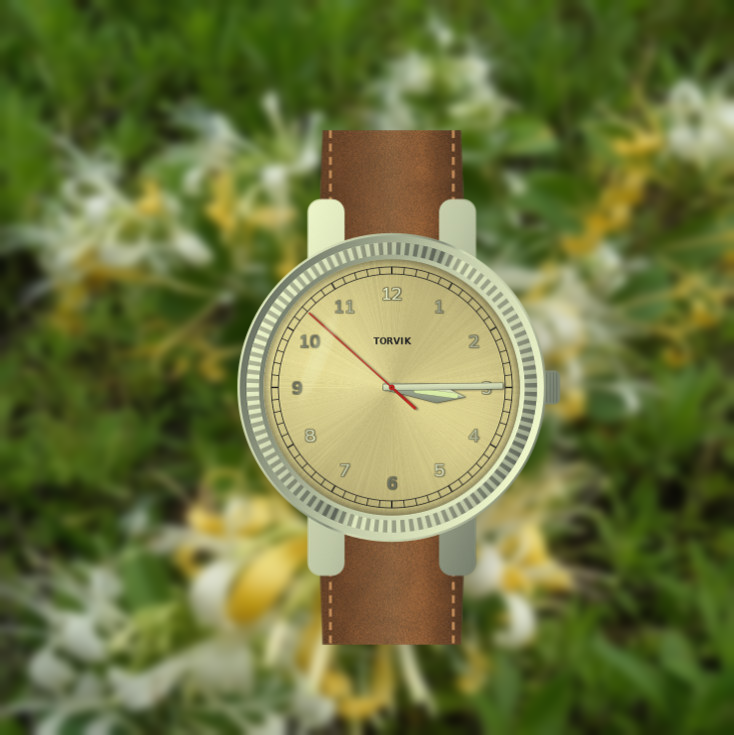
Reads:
3,14,52
